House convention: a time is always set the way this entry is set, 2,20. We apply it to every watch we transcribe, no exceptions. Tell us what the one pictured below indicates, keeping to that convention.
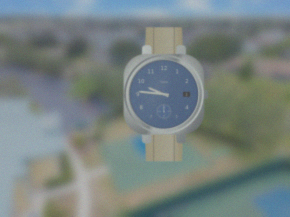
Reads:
9,46
